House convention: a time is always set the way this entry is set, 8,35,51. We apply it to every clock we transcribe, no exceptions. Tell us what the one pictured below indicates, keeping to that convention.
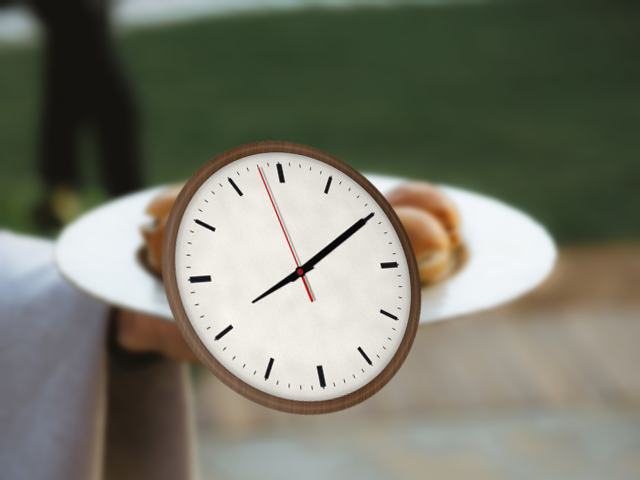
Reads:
8,09,58
